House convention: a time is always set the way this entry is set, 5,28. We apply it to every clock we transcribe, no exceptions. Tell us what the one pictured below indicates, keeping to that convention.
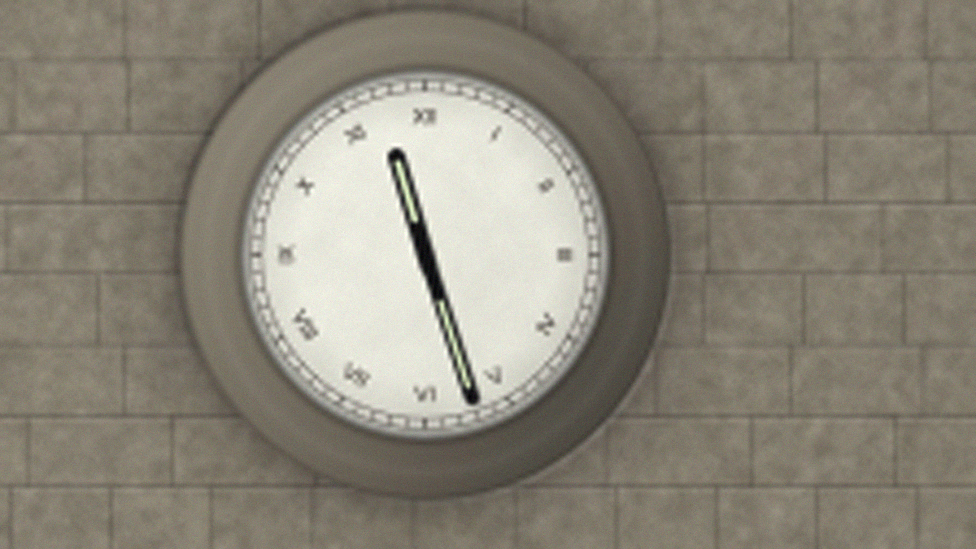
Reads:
11,27
